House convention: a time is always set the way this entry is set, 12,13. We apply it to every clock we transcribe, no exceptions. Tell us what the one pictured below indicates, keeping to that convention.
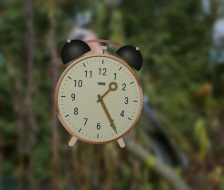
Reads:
1,25
